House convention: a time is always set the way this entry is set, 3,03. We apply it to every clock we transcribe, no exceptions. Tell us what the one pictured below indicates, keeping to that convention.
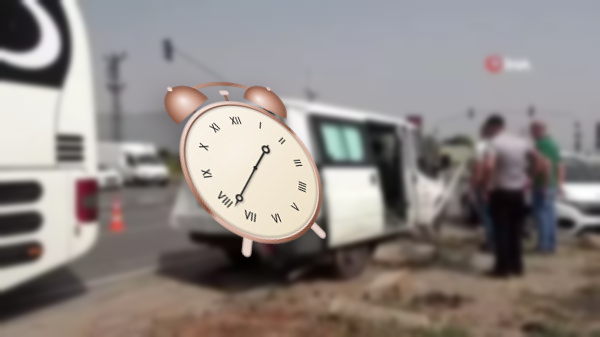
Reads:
1,38
